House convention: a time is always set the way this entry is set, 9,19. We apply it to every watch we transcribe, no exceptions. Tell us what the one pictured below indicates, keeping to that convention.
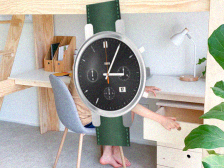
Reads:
3,05
